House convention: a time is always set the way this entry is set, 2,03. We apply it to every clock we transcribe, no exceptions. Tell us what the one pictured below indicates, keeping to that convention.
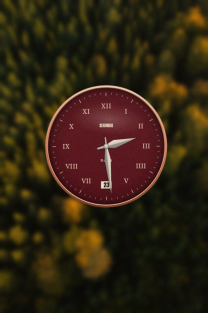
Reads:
2,29
